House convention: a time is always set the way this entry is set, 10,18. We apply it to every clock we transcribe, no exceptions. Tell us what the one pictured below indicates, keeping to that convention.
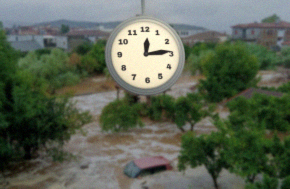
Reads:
12,14
